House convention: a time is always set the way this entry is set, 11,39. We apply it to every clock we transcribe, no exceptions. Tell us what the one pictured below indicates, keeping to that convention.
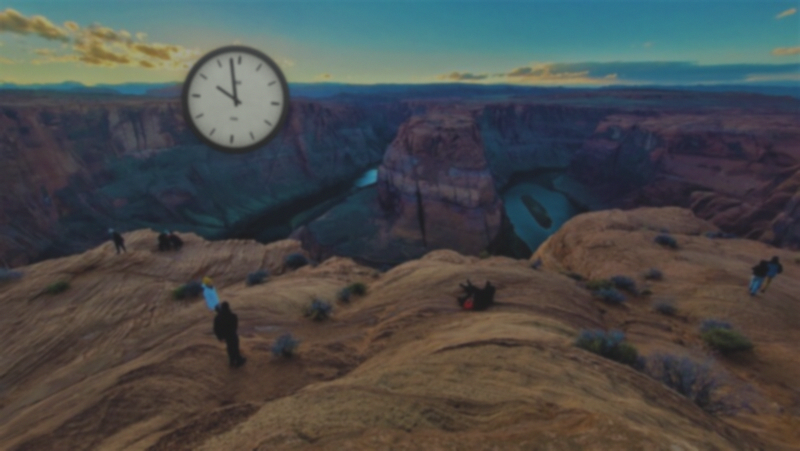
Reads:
9,58
